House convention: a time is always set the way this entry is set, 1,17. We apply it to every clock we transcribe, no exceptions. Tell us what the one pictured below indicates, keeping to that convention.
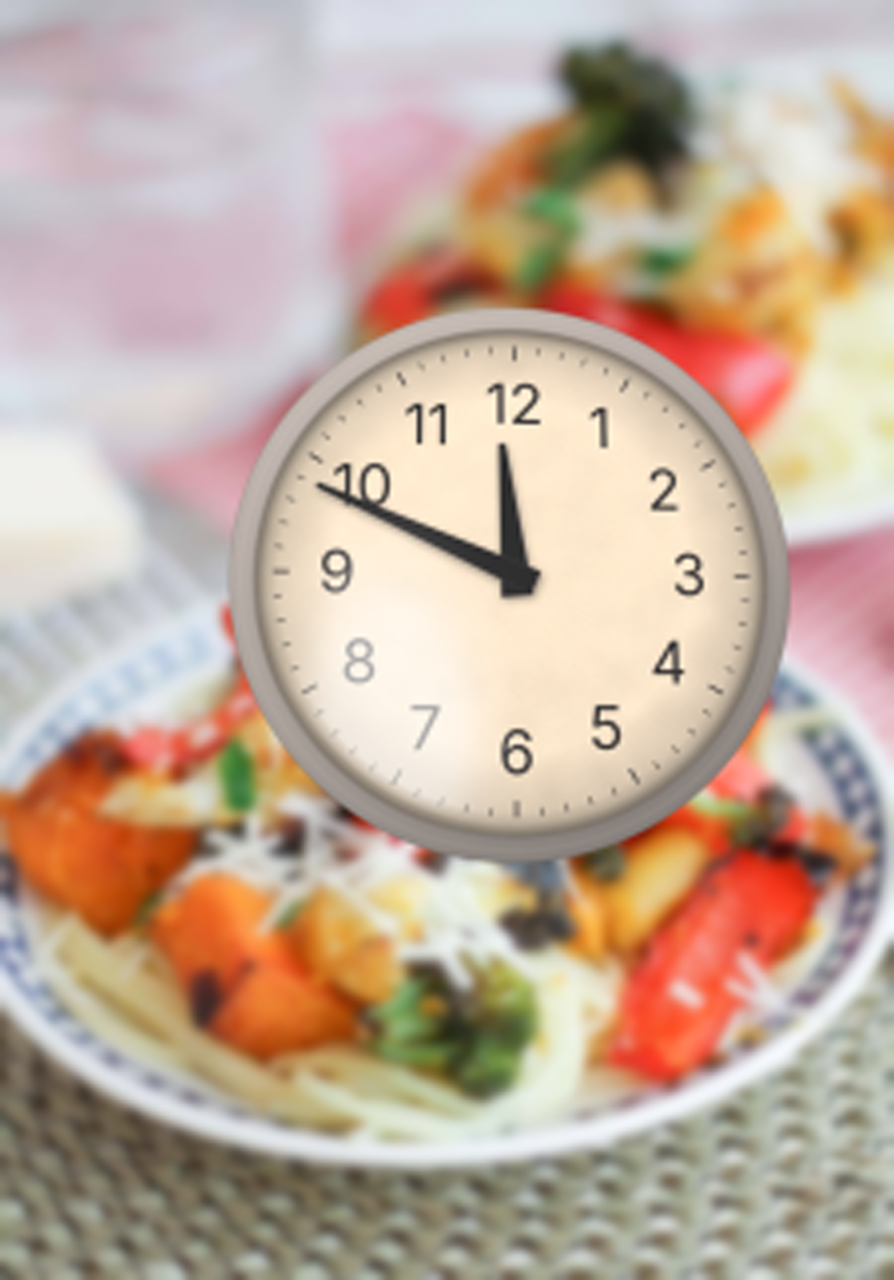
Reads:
11,49
